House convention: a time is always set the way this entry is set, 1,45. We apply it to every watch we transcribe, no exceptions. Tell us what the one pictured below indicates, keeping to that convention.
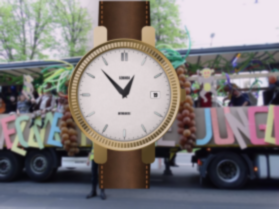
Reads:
12,53
